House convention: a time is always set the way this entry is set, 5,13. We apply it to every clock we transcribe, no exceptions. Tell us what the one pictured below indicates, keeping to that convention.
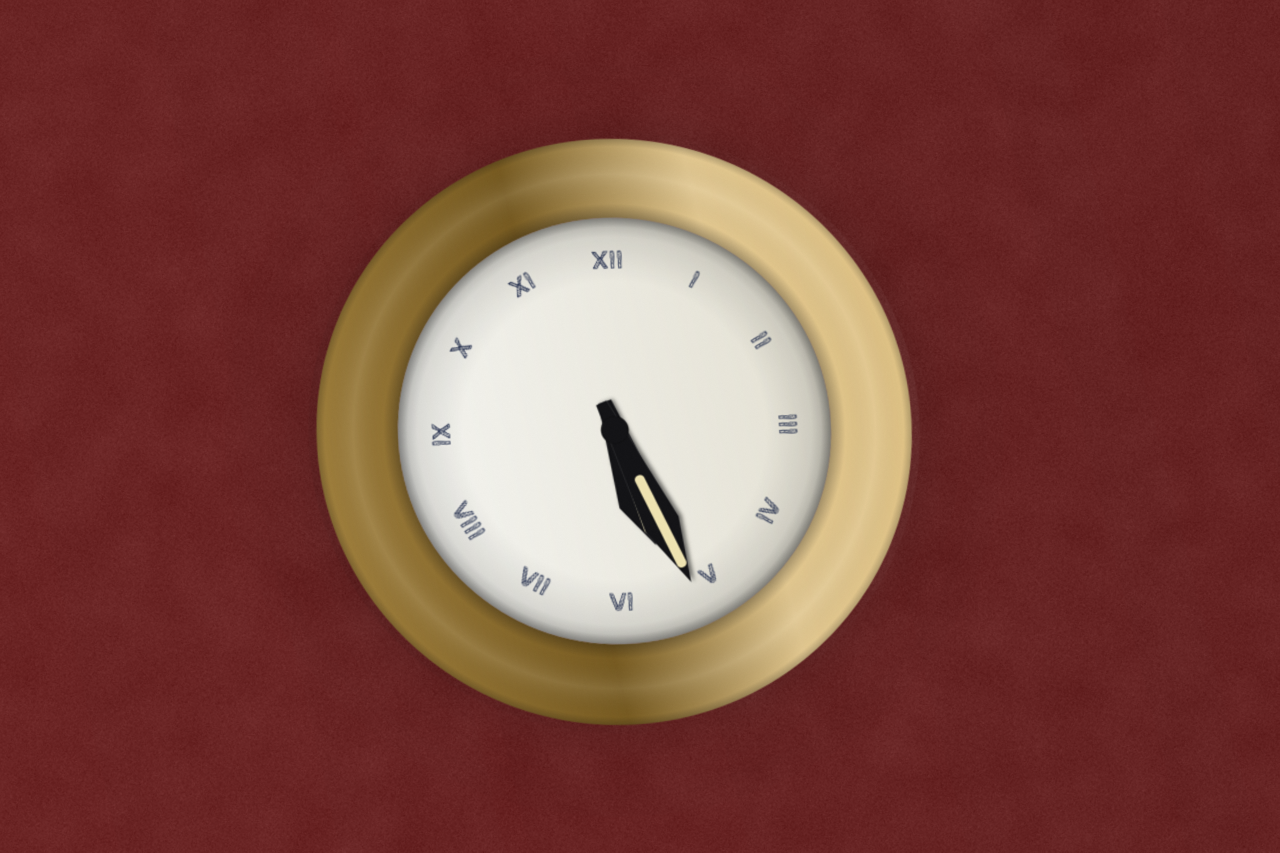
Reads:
5,26
